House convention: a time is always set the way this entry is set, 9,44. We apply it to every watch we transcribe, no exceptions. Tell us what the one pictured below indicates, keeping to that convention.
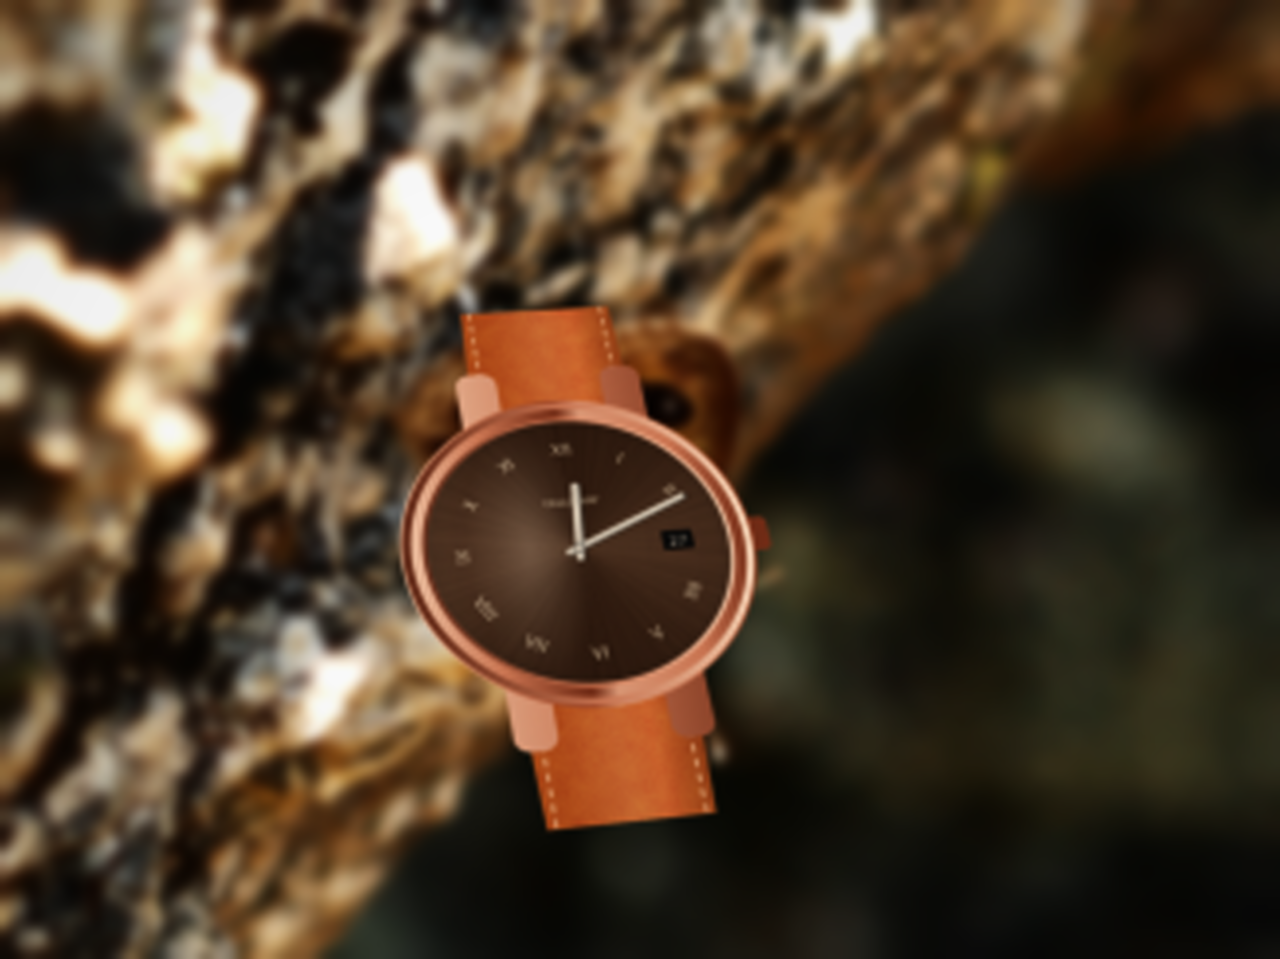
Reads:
12,11
